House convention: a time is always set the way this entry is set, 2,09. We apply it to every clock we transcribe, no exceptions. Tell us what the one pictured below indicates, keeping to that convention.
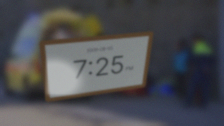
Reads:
7,25
